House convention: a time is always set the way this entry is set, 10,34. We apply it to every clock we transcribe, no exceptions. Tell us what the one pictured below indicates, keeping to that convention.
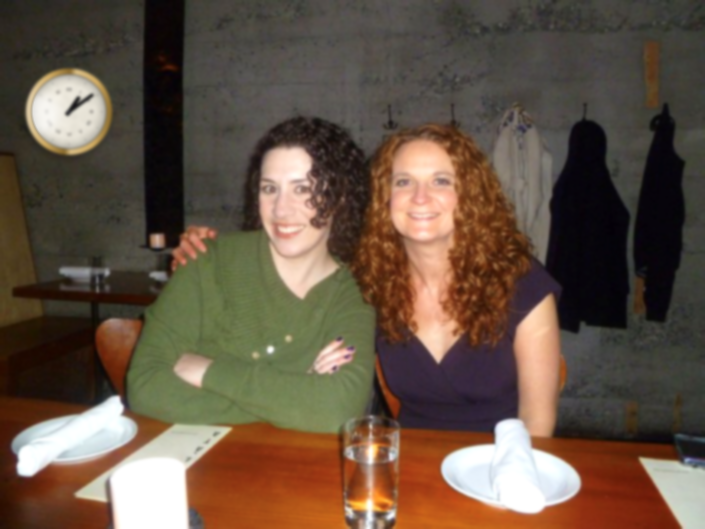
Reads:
1,09
